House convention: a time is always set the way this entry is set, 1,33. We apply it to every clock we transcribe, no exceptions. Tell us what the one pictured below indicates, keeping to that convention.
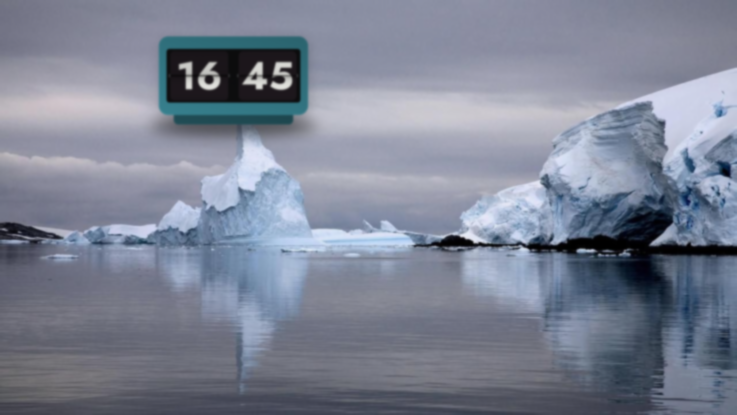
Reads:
16,45
